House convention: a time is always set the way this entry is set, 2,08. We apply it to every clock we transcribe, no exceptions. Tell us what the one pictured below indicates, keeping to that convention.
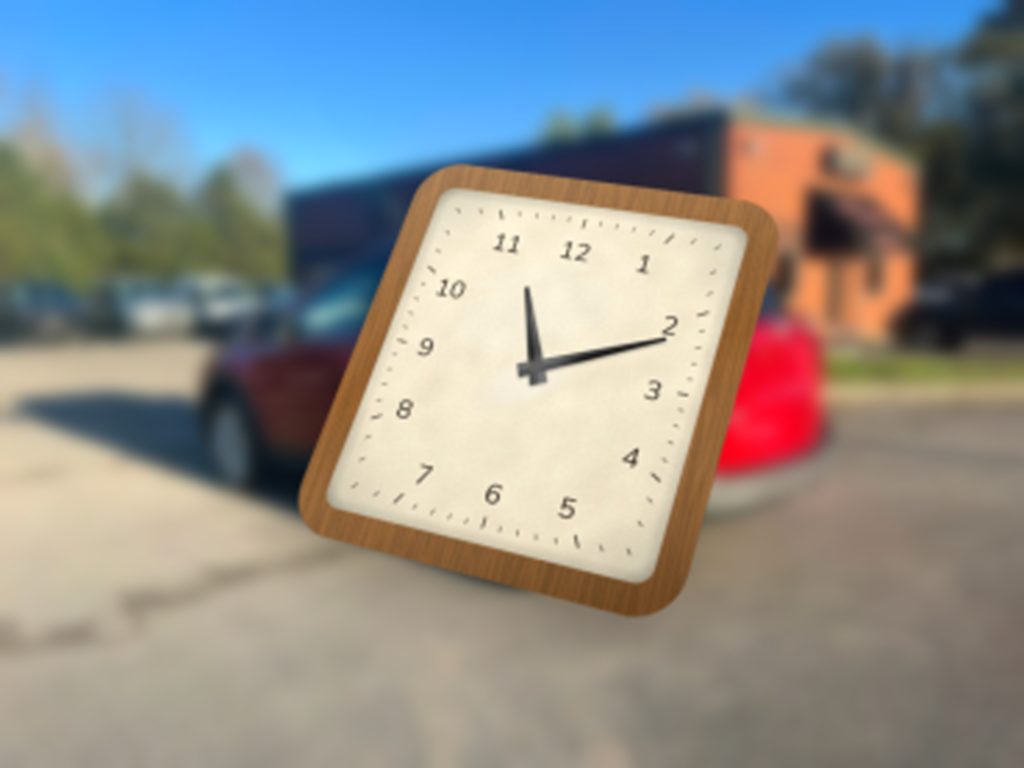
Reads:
11,11
